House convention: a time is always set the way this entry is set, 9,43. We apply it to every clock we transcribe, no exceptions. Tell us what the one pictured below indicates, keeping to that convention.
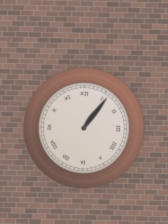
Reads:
1,06
